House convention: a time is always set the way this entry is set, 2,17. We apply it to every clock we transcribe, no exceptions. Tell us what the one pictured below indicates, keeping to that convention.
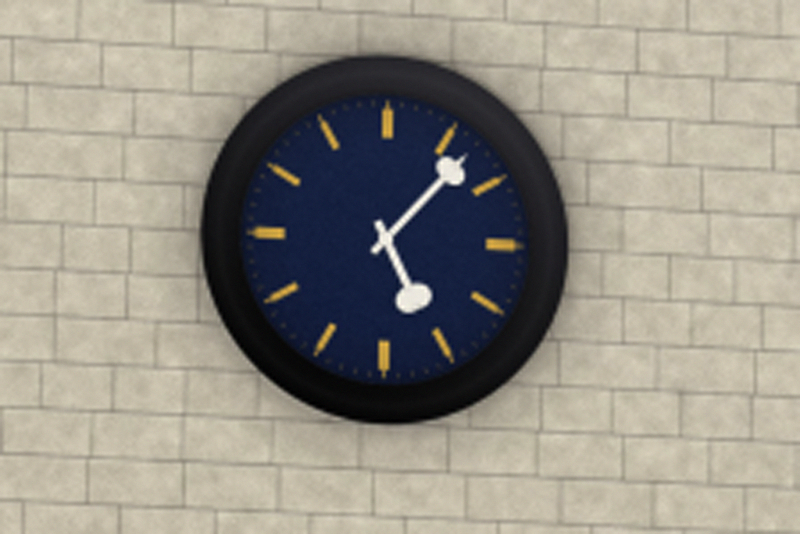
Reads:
5,07
